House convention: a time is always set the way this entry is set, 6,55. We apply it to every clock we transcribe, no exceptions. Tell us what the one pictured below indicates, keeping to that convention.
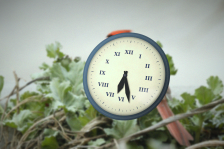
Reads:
6,27
